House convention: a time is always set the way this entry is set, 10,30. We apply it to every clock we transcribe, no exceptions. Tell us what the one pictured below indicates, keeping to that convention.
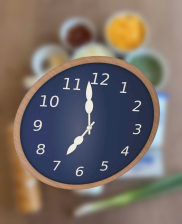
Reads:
6,58
